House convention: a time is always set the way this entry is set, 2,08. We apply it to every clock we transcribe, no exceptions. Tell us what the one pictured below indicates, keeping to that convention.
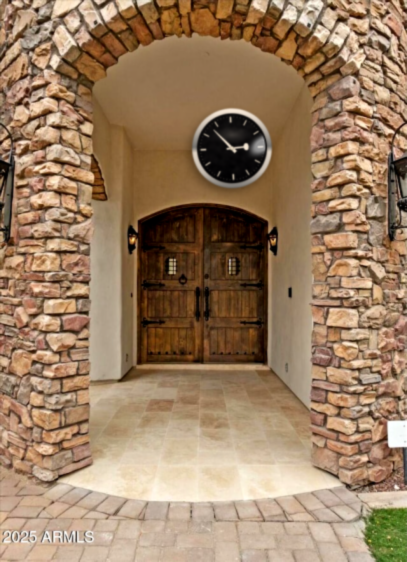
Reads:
2,53
